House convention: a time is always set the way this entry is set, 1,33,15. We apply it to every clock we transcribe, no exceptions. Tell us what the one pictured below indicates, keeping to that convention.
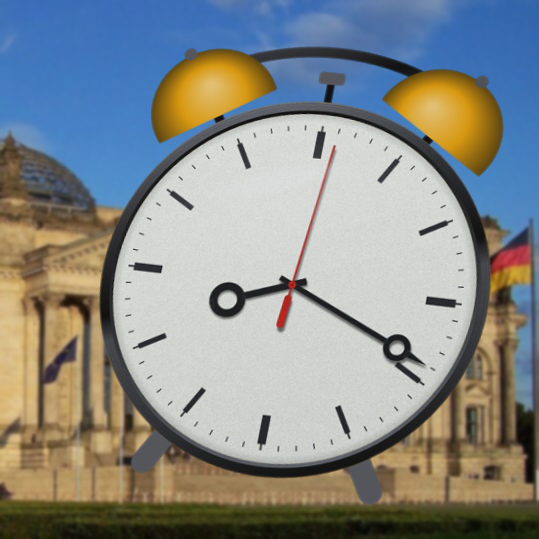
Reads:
8,19,01
